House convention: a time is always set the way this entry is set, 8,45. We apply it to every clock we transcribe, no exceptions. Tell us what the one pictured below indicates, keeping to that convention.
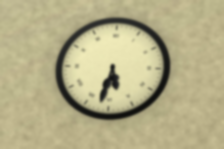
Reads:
5,32
